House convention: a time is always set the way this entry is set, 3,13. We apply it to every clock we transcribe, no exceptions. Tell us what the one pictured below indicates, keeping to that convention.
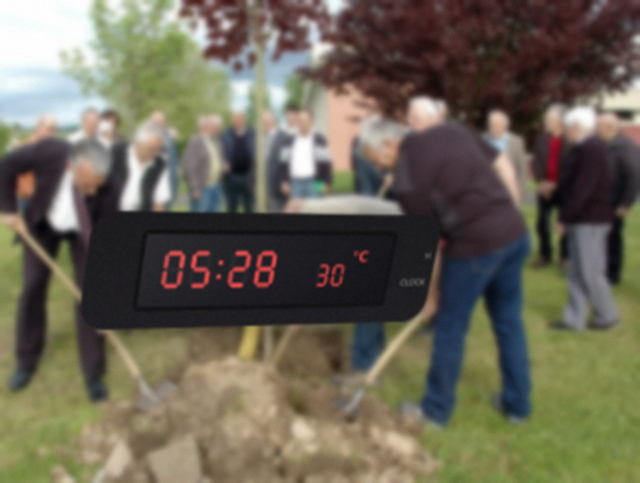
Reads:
5,28
